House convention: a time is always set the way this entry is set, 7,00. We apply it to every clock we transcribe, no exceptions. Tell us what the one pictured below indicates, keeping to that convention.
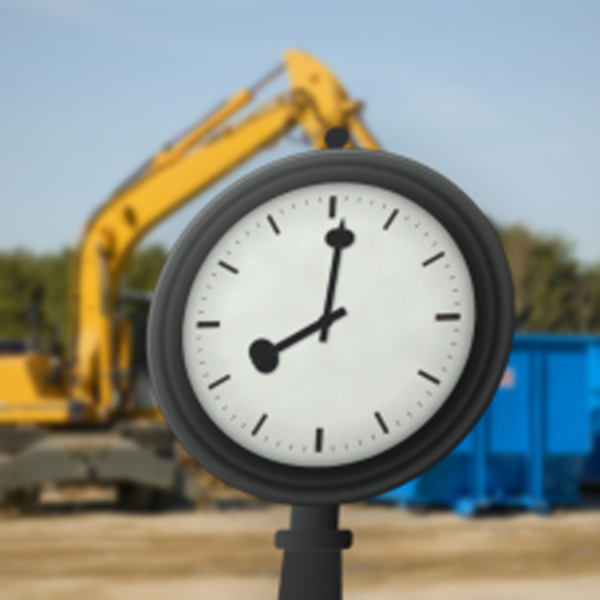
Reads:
8,01
